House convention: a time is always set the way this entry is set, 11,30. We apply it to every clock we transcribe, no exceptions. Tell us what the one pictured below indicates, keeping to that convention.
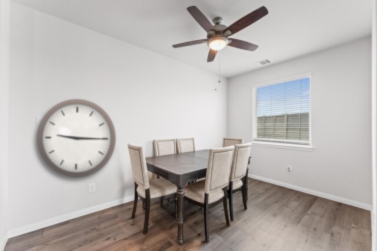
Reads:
9,15
